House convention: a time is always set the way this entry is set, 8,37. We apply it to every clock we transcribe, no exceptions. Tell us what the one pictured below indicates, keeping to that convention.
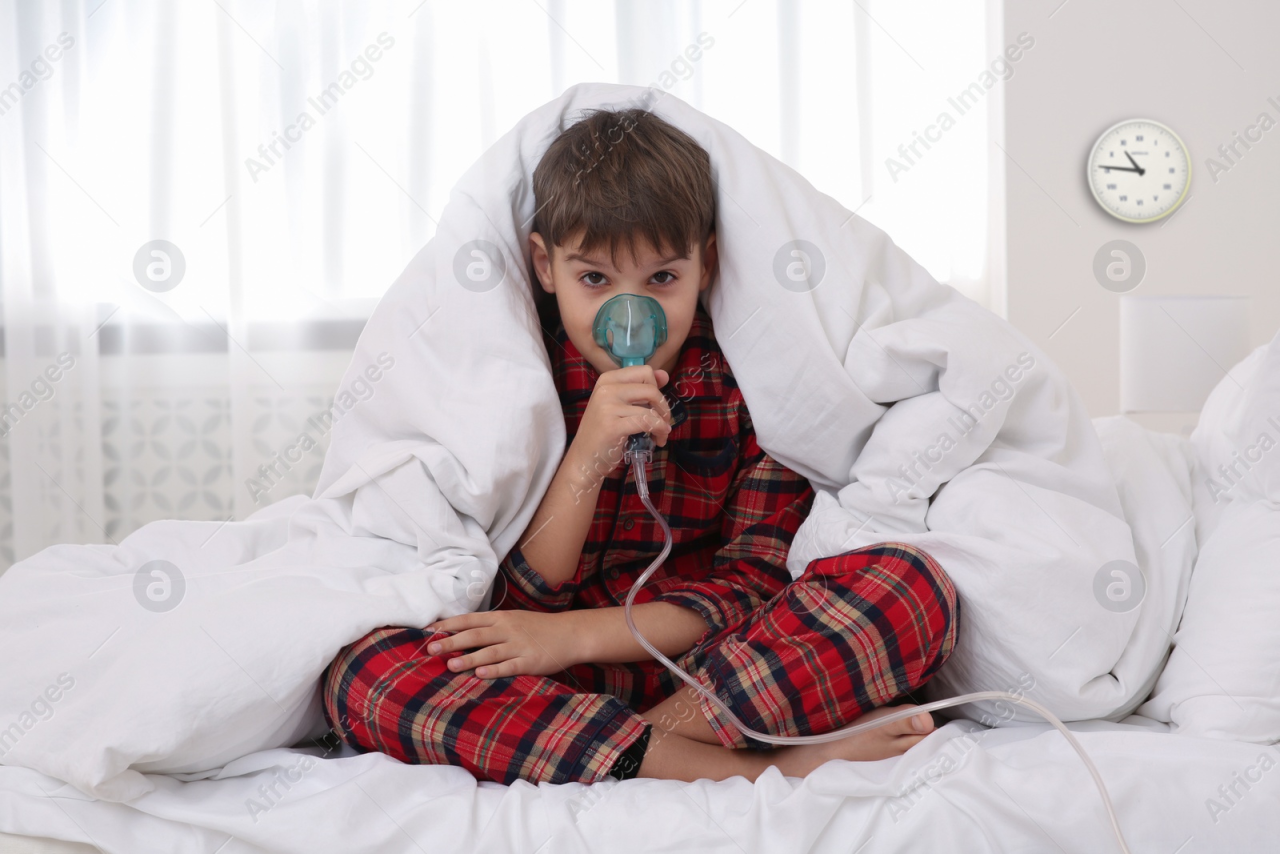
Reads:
10,46
